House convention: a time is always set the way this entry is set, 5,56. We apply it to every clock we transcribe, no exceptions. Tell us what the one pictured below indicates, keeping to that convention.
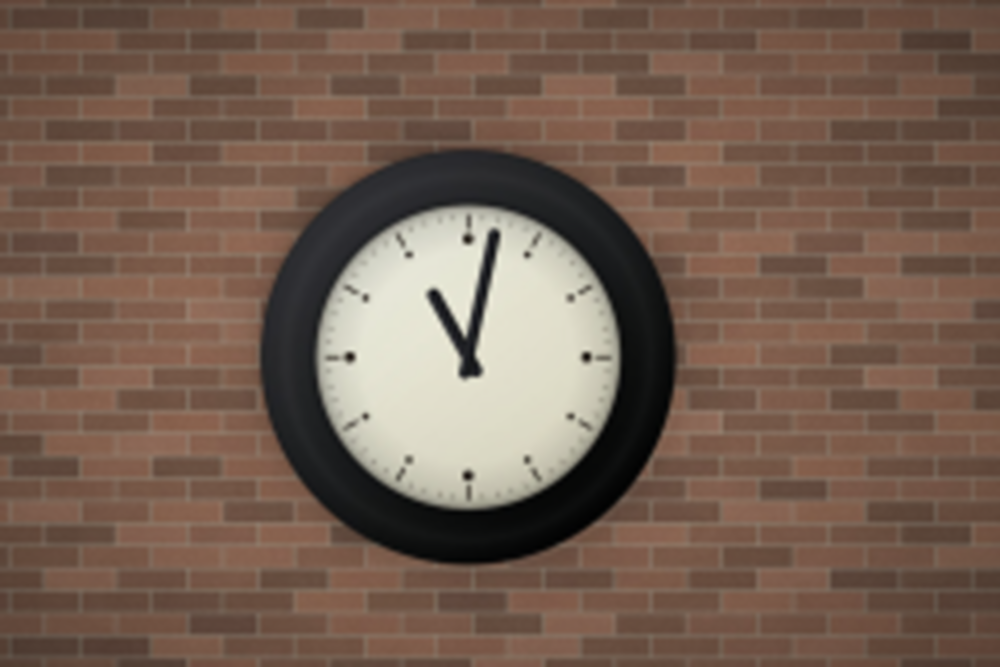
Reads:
11,02
